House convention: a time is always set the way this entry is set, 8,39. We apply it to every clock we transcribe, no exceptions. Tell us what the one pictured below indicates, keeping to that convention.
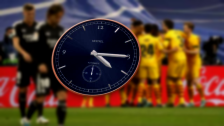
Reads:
4,15
